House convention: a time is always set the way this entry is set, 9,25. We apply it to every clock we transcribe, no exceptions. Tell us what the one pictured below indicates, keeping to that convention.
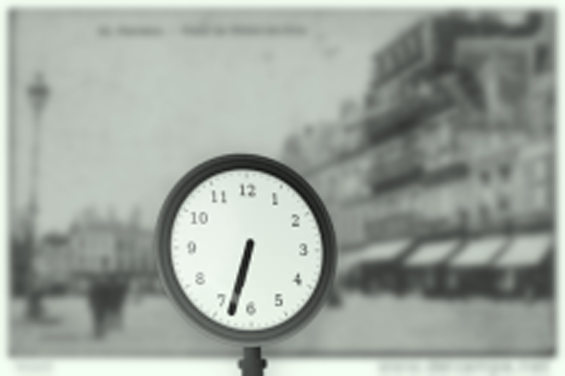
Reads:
6,33
